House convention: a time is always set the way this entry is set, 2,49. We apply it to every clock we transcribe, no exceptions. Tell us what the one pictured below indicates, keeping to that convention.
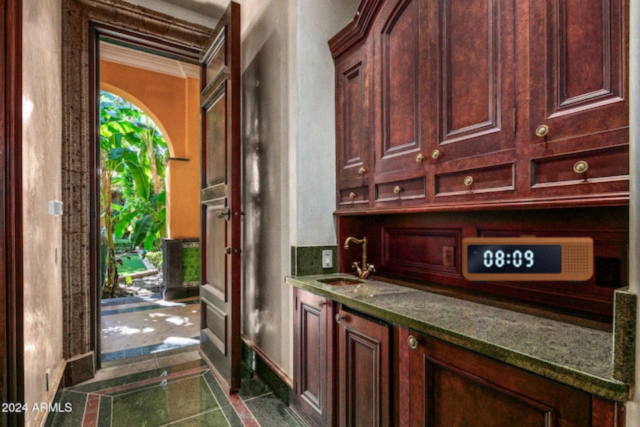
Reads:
8,09
